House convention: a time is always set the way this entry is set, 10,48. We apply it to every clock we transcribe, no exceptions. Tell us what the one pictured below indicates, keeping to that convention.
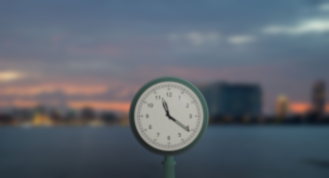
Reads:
11,21
